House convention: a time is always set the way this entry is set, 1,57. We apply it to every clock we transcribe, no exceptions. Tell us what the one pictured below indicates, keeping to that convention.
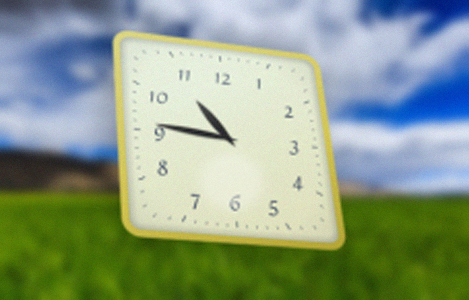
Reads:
10,46
